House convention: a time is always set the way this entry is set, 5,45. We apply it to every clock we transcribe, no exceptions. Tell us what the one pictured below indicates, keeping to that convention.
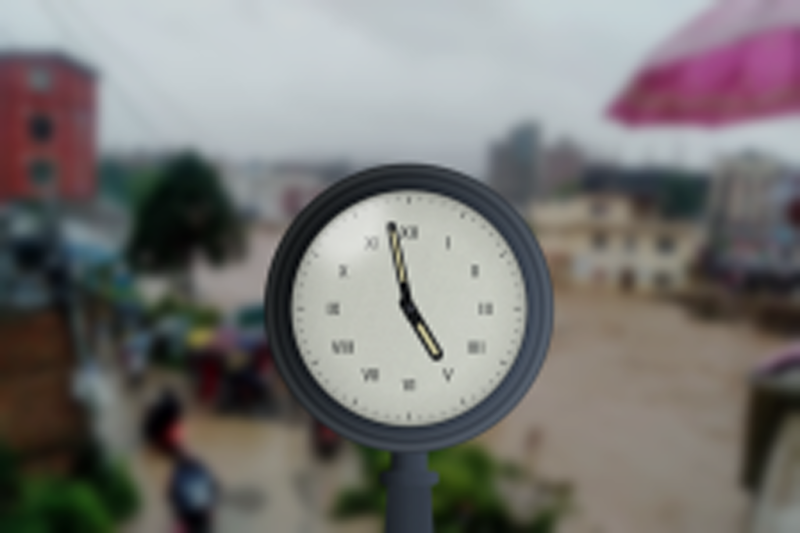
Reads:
4,58
